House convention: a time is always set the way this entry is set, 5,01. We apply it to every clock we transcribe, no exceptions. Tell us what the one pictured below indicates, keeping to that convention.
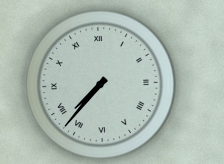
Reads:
7,37
